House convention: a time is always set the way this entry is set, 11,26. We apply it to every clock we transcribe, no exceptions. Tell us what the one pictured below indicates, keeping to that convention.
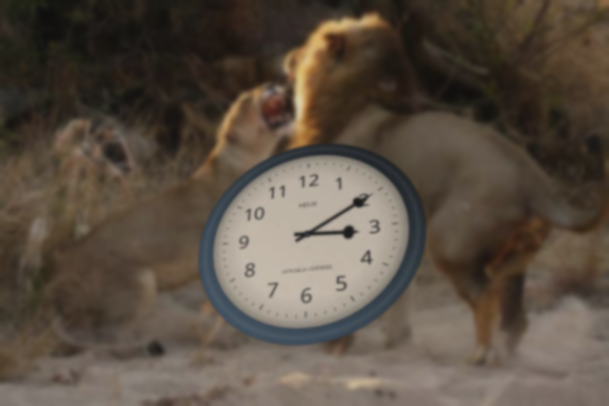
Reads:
3,10
